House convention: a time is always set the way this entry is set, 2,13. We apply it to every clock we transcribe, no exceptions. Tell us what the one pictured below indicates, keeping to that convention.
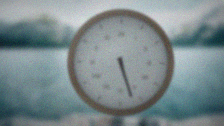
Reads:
5,27
